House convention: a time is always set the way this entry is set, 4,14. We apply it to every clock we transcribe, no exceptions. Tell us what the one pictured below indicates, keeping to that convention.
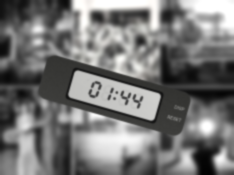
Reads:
1,44
